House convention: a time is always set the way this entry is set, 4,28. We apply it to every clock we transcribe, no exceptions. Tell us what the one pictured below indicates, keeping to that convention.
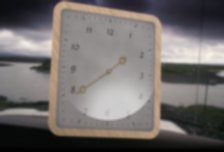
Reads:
1,39
